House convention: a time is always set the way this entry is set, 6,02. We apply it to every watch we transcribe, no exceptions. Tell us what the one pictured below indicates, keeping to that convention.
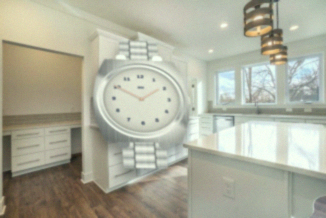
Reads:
1,50
